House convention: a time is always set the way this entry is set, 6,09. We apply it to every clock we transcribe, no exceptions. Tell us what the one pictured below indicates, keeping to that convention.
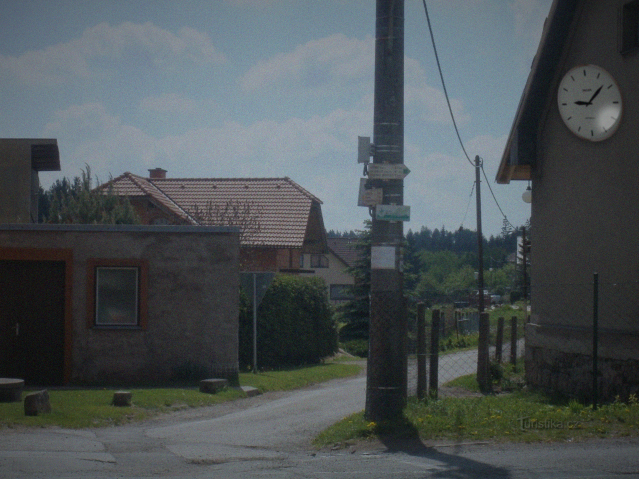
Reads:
9,08
